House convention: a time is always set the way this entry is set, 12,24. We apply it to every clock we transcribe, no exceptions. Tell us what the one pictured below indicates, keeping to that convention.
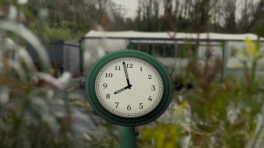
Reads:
7,58
